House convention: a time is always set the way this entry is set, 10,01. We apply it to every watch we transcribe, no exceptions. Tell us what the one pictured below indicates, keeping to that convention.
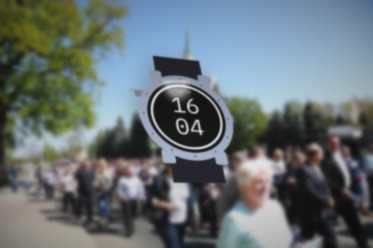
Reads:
16,04
